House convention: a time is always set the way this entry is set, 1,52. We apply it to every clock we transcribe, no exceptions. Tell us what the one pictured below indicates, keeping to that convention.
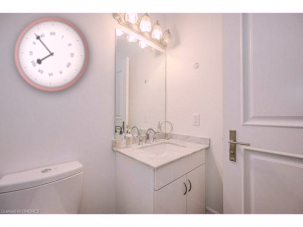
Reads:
7,53
